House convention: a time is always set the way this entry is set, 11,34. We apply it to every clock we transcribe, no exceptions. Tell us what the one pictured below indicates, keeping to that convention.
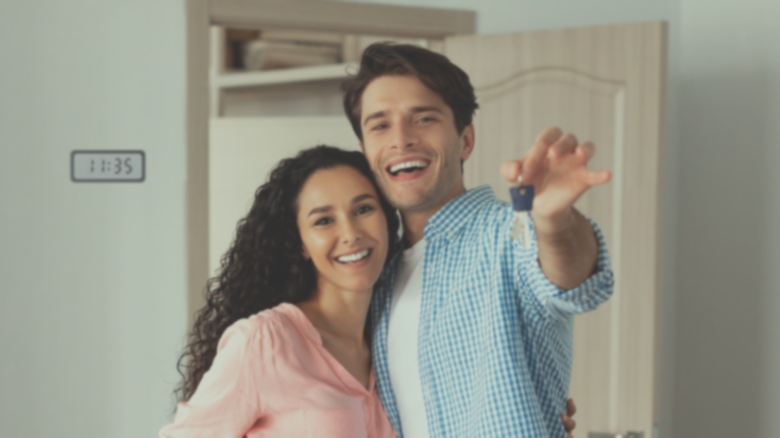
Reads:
11,35
